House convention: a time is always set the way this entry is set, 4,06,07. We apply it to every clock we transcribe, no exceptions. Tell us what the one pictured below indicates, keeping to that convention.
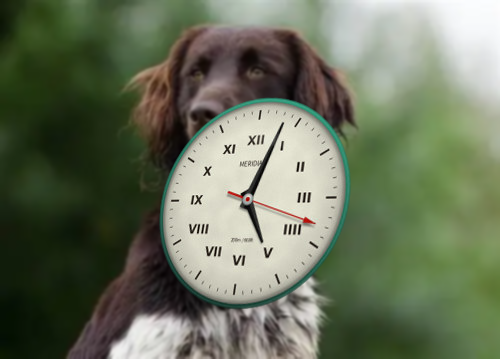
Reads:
5,03,18
